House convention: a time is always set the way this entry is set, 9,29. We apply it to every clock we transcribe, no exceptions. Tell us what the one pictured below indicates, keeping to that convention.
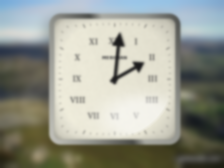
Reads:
2,01
